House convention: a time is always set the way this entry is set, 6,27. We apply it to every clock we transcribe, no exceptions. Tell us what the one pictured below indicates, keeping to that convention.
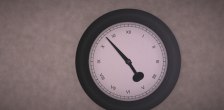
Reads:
4,53
